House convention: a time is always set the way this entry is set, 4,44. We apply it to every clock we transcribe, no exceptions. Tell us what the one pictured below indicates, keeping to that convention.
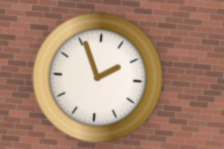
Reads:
1,56
